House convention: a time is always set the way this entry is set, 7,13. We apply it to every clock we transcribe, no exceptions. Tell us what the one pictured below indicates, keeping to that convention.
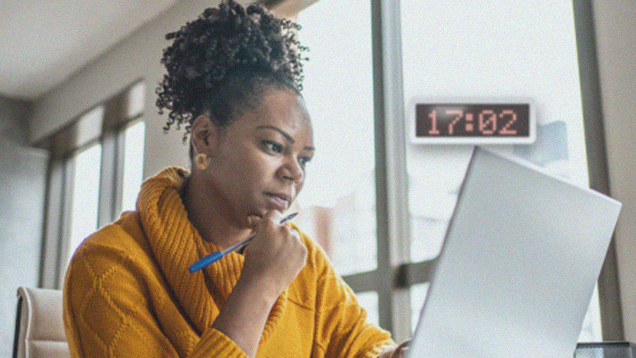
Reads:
17,02
